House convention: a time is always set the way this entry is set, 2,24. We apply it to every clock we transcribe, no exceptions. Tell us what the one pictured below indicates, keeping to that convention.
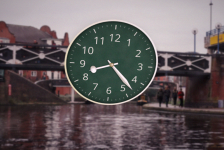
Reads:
8,23
